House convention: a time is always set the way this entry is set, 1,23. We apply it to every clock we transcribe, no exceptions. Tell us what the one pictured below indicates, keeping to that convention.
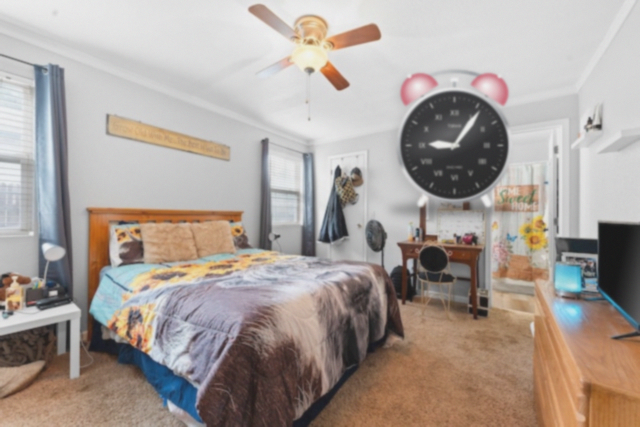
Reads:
9,06
